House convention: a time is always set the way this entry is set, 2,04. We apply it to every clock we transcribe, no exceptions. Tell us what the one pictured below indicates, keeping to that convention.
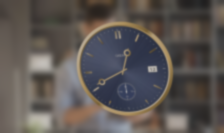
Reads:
12,41
